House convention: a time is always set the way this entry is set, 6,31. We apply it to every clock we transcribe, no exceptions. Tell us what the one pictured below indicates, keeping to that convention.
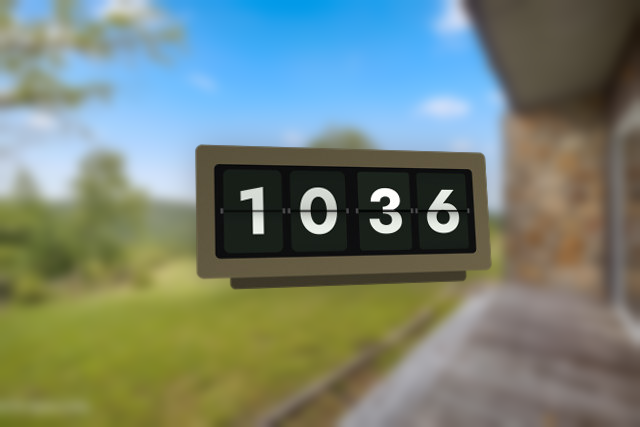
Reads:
10,36
